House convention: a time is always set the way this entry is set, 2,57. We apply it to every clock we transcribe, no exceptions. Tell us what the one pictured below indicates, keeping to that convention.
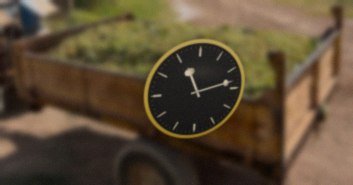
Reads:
11,13
